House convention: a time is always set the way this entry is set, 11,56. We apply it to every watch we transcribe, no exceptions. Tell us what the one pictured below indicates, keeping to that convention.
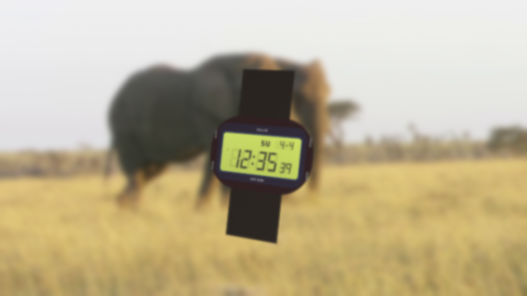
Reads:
12,35
